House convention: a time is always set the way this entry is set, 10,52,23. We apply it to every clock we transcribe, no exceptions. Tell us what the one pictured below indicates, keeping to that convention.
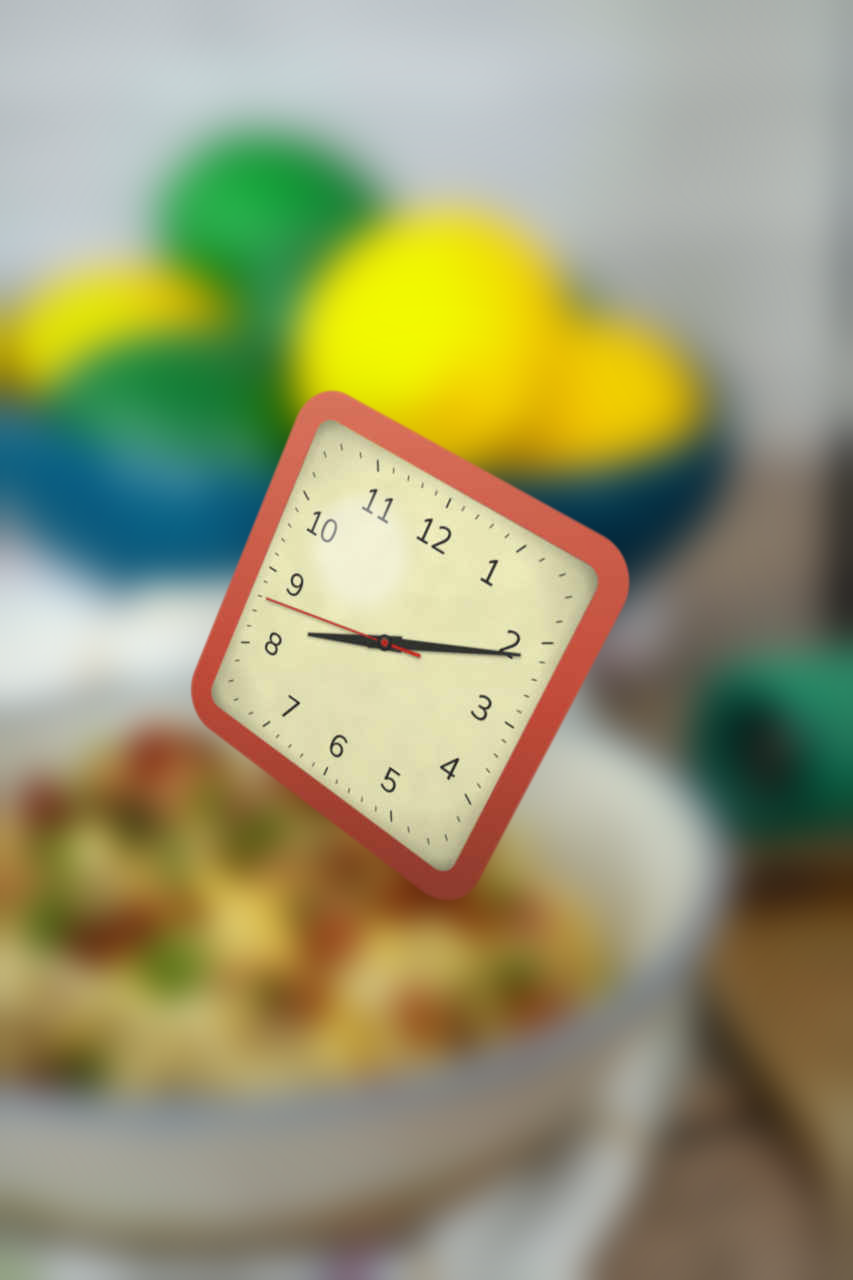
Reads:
8,10,43
